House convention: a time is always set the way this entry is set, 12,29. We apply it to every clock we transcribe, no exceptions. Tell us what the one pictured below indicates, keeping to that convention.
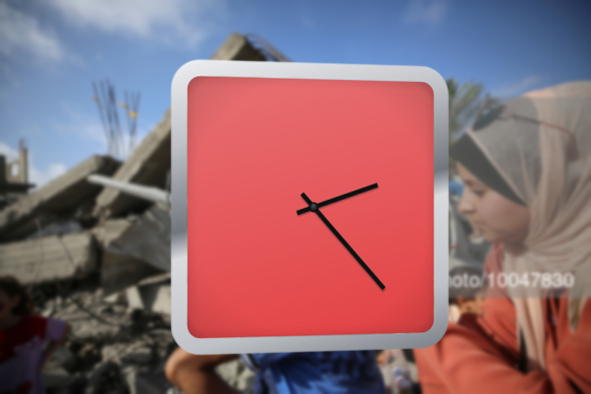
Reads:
2,23
